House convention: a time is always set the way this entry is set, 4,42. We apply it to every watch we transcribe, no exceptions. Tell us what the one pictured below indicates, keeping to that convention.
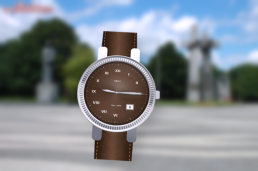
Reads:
9,15
